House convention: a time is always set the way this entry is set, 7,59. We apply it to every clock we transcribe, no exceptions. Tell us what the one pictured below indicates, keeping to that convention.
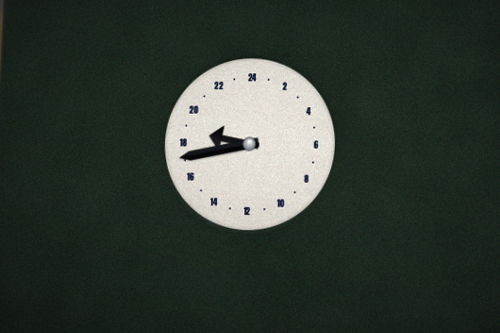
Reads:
18,43
